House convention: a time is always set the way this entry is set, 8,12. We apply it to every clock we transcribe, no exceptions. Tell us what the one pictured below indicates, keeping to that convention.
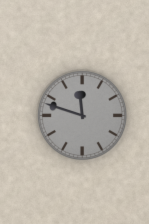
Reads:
11,48
